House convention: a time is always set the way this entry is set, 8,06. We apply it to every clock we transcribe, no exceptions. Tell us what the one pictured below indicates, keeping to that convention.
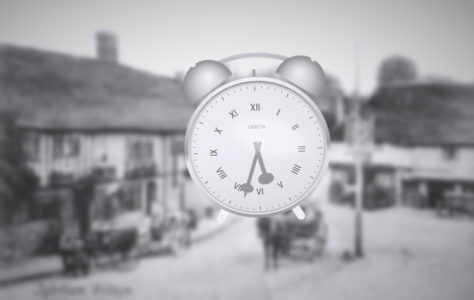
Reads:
5,33
